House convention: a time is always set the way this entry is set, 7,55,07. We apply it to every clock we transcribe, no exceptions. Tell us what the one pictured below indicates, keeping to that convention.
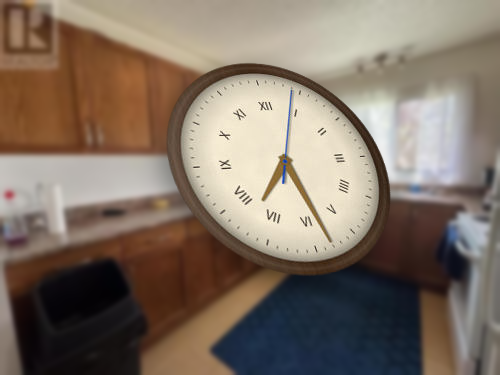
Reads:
7,28,04
